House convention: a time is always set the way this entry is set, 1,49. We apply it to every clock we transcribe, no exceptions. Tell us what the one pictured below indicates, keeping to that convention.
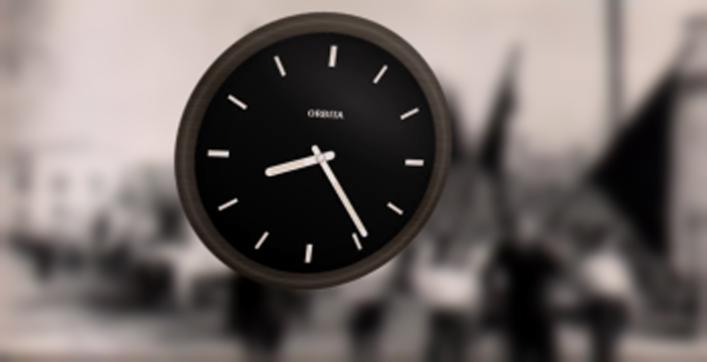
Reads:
8,24
